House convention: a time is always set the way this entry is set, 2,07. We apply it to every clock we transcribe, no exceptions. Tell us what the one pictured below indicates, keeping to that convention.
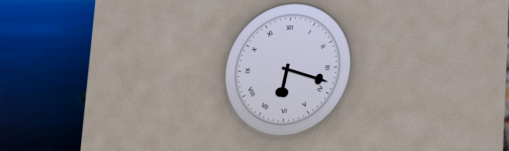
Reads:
6,18
